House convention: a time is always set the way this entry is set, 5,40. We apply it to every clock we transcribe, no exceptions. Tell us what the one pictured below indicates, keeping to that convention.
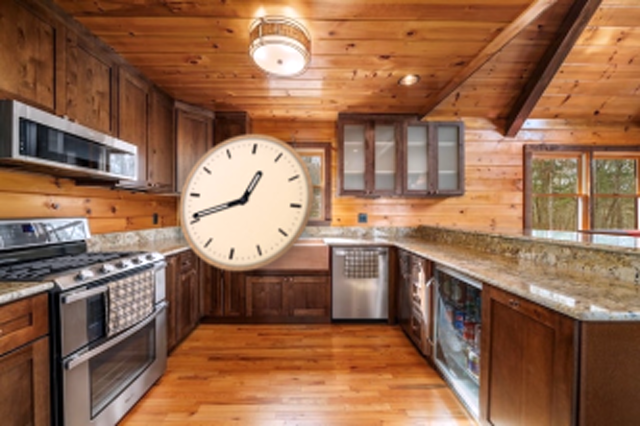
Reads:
12,41
